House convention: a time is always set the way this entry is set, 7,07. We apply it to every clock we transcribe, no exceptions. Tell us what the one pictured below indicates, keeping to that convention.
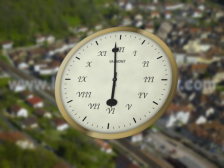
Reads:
5,59
